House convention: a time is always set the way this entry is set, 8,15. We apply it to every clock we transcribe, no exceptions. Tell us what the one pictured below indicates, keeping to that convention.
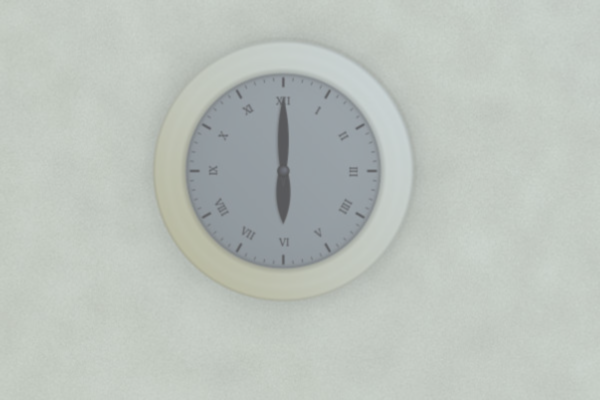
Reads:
6,00
